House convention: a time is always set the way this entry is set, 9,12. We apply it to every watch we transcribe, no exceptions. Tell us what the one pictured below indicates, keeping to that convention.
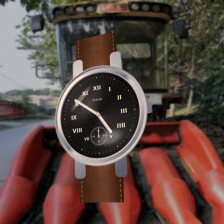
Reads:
4,51
